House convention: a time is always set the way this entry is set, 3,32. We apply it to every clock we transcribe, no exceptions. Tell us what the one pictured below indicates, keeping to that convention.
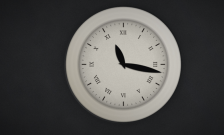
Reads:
11,17
